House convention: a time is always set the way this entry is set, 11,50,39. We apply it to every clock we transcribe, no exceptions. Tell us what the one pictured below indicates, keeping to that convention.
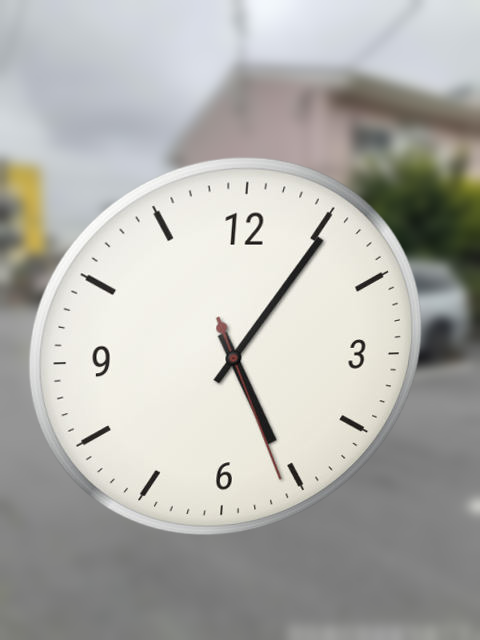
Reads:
5,05,26
